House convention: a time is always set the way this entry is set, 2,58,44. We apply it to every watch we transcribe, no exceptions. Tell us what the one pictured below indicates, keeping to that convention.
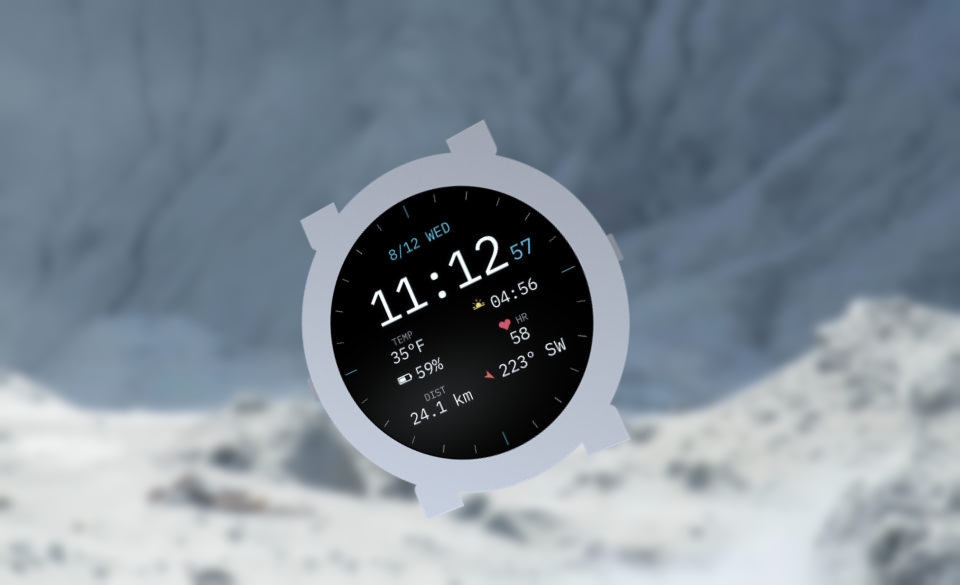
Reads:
11,12,57
